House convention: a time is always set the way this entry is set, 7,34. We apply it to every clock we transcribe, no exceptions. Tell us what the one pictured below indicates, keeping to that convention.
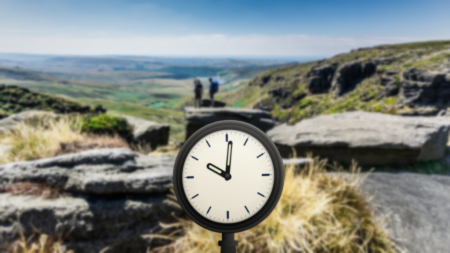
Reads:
10,01
